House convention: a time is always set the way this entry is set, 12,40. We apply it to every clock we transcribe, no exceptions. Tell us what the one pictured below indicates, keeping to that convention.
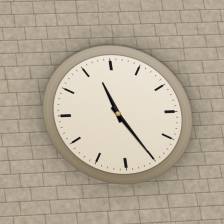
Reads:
11,25
